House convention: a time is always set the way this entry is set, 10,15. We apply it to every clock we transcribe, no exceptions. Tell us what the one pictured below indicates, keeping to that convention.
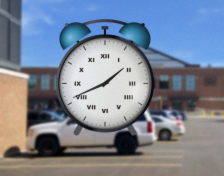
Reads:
1,41
